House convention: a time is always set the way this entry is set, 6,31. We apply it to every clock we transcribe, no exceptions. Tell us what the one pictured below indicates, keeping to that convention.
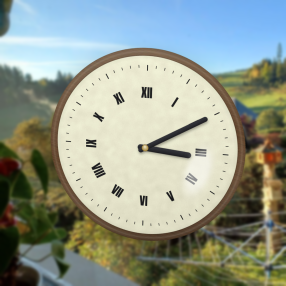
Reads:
3,10
